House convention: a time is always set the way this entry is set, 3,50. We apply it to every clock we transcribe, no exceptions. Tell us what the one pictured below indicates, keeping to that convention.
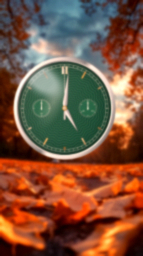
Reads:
5,01
